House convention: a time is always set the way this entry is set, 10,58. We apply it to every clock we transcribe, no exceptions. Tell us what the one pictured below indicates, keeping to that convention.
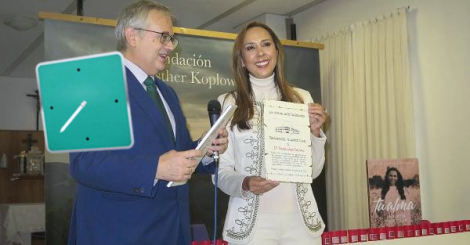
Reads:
7,38
